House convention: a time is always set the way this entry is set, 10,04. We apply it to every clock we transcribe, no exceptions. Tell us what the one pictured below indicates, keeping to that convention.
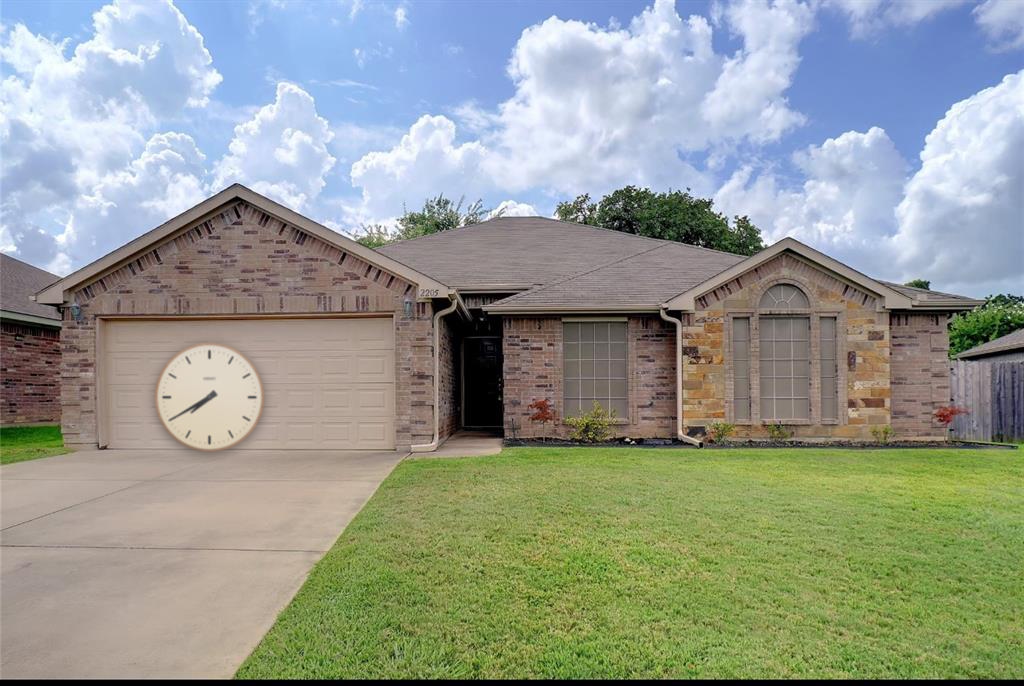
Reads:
7,40
